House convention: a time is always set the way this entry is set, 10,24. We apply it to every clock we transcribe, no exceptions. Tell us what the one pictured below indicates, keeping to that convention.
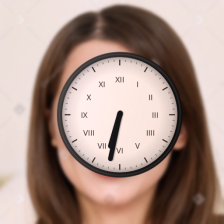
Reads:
6,32
